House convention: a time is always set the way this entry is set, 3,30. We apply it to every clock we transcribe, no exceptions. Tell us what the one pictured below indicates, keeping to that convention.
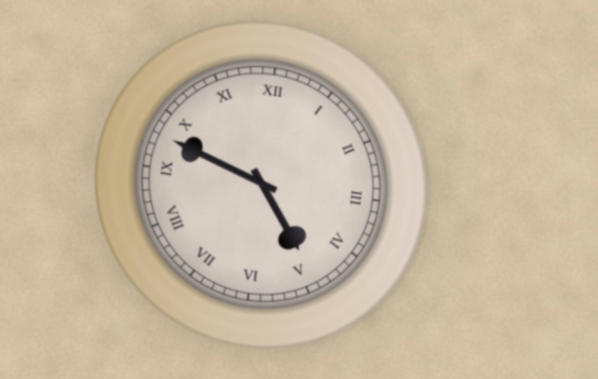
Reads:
4,48
